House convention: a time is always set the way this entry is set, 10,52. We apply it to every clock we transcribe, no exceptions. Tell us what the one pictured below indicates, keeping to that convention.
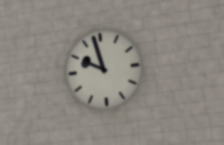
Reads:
9,58
